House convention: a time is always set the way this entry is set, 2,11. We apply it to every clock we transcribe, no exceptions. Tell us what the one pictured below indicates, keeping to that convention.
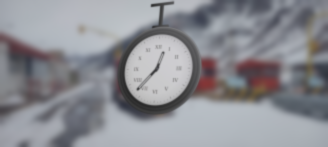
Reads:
12,37
